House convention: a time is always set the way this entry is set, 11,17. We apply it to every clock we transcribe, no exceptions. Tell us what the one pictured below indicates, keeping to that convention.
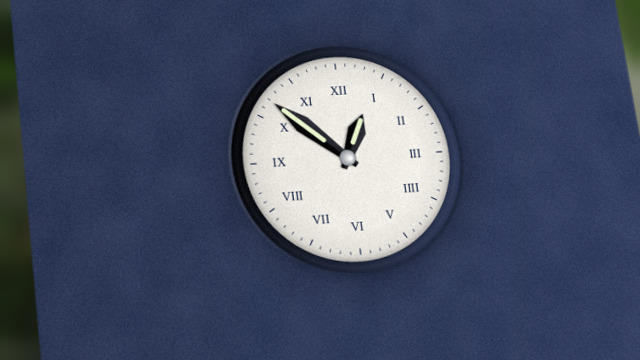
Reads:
12,52
